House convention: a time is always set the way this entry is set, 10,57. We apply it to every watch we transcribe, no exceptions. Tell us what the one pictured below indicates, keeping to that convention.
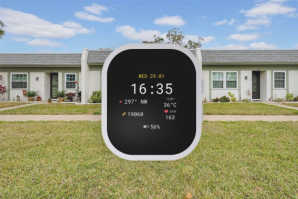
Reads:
16,35
